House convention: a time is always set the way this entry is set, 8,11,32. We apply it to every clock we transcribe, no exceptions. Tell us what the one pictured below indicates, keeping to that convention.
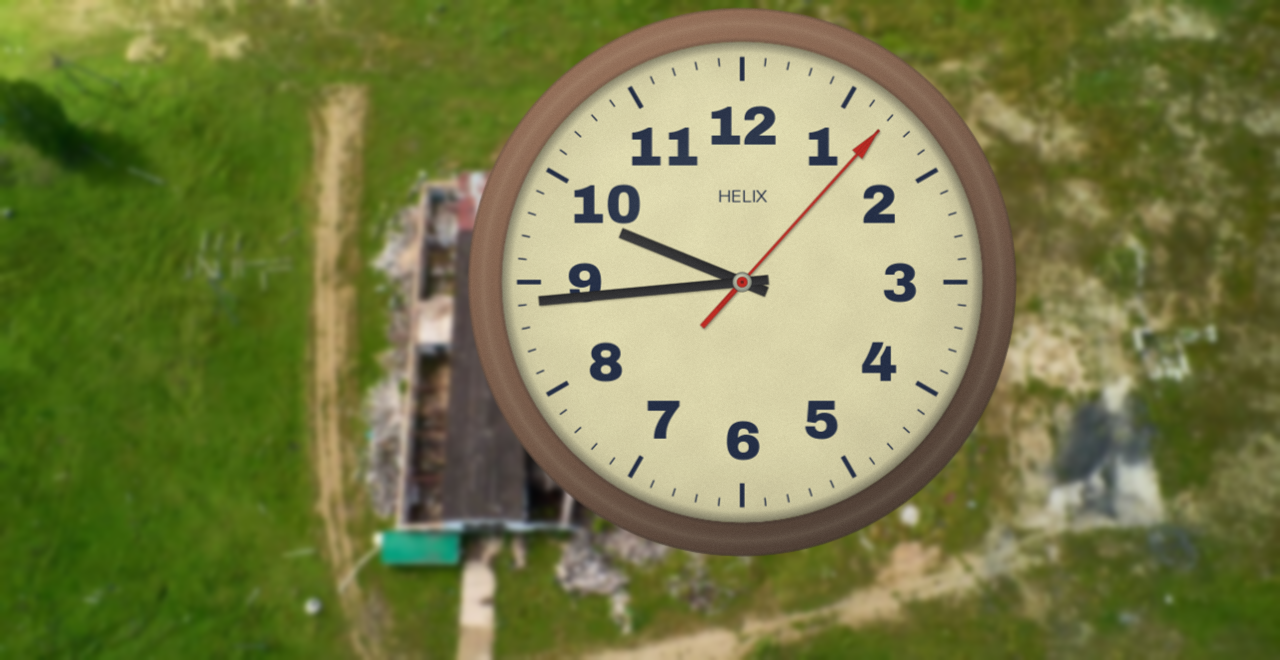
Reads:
9,44,07
